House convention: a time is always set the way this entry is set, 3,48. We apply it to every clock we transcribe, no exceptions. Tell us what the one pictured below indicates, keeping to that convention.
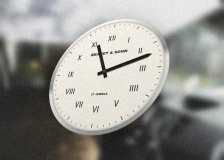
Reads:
11,12
